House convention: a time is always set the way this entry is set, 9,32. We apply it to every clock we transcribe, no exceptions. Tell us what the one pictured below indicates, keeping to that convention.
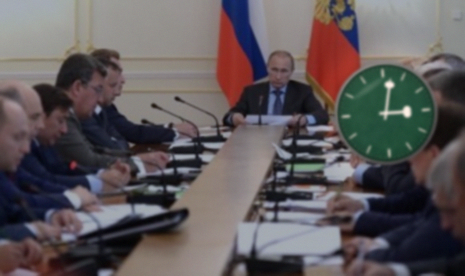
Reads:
3,02
